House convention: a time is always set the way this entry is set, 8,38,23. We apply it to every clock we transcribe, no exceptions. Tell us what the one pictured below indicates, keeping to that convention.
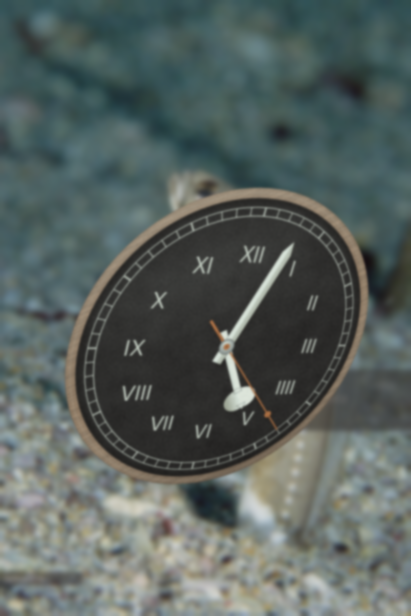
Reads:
5,03,23
